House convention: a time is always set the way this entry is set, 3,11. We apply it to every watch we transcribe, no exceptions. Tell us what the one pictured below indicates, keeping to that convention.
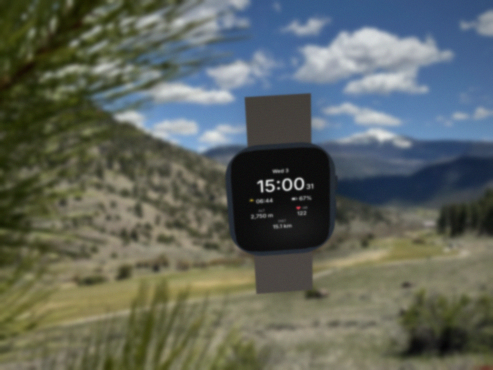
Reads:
15,00
